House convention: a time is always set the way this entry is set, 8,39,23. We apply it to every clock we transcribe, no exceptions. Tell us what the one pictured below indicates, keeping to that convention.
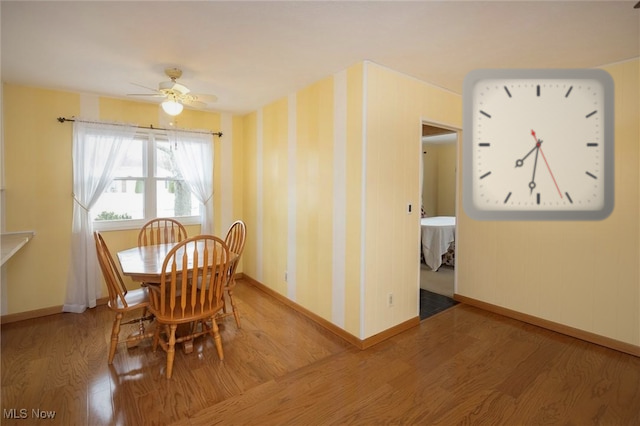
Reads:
7,31,26
